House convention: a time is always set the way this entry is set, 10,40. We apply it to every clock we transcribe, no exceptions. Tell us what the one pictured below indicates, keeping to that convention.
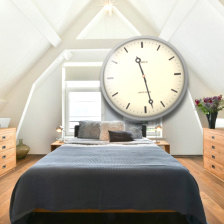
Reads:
11,28
